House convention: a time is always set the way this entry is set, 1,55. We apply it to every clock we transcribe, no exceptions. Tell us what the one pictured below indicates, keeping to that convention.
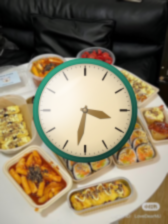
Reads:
3,32
